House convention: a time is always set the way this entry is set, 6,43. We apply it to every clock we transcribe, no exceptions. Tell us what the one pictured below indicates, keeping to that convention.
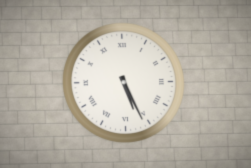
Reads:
5,26
